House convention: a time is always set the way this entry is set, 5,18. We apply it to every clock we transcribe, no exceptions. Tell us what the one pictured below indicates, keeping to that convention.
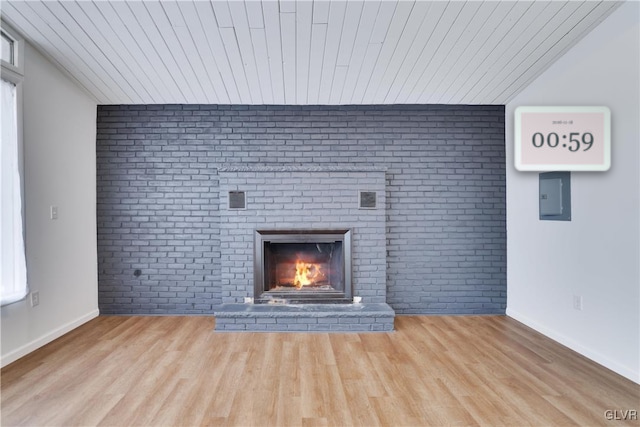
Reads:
0,59
